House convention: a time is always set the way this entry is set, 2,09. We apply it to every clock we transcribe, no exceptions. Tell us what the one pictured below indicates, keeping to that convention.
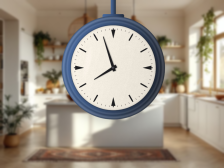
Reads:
7,57
